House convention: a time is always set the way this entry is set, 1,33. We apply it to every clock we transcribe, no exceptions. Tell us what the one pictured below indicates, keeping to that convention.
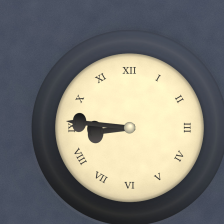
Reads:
8,46
